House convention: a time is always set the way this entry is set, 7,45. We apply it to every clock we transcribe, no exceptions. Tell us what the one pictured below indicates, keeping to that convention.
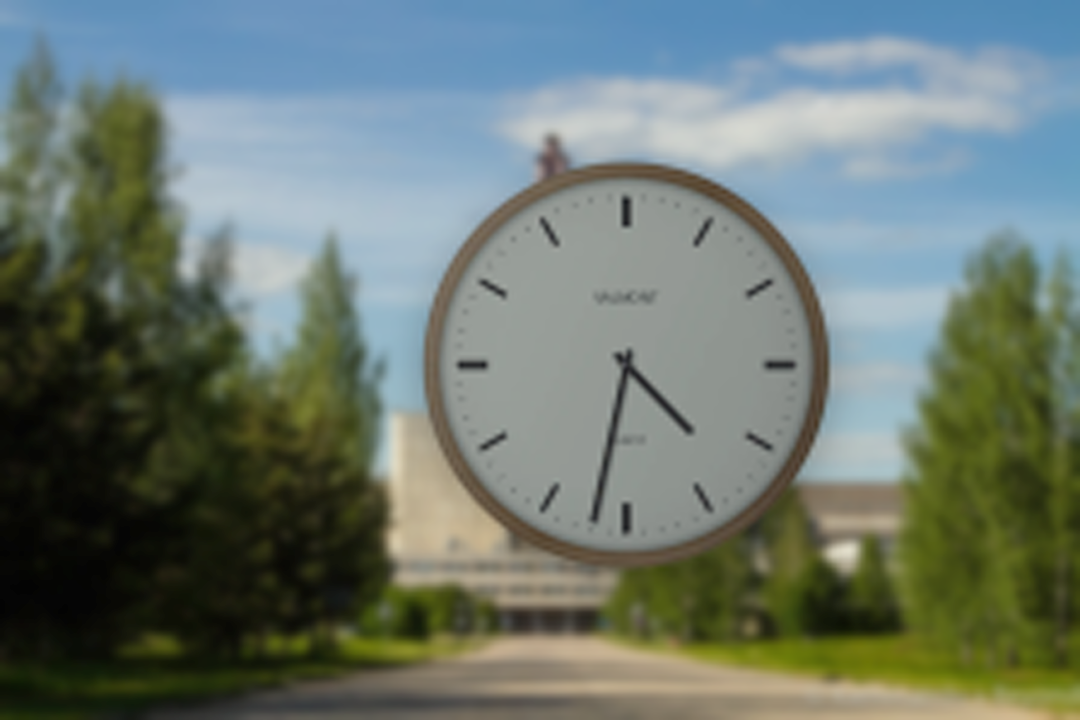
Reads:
4,32
